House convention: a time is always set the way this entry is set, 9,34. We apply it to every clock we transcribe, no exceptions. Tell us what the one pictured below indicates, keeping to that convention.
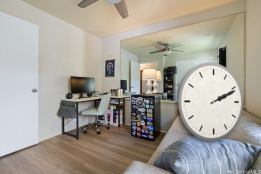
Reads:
2,11
